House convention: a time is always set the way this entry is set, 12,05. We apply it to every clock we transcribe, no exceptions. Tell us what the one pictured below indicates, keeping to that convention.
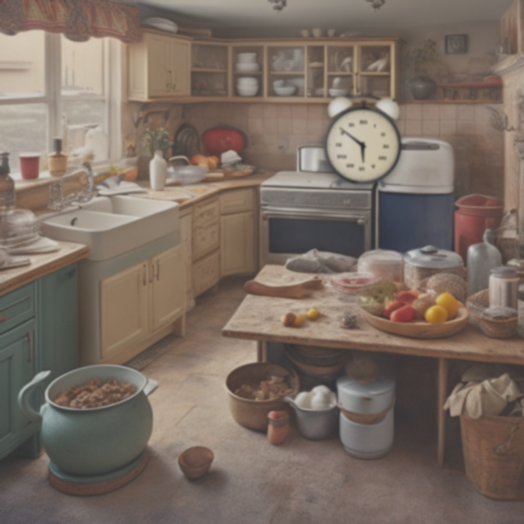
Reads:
5,51
